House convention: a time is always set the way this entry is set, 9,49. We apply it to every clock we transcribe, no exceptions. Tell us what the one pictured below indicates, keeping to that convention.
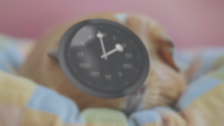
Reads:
1,59
